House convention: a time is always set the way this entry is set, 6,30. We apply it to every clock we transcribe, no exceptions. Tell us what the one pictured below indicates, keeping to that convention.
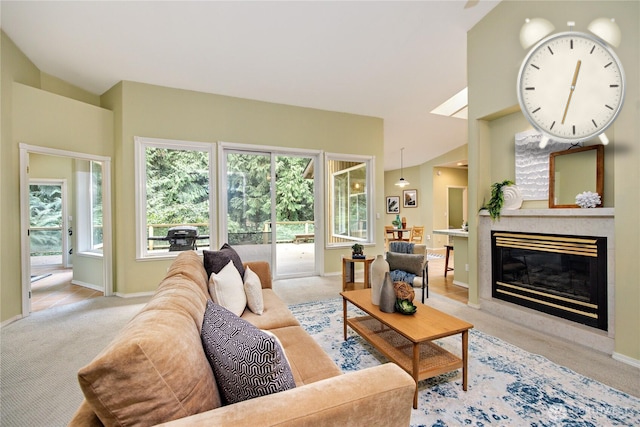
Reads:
12,33
